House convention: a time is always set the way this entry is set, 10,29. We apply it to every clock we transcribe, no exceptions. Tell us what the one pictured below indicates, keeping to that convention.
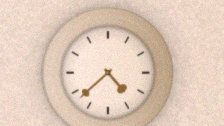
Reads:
4,38
